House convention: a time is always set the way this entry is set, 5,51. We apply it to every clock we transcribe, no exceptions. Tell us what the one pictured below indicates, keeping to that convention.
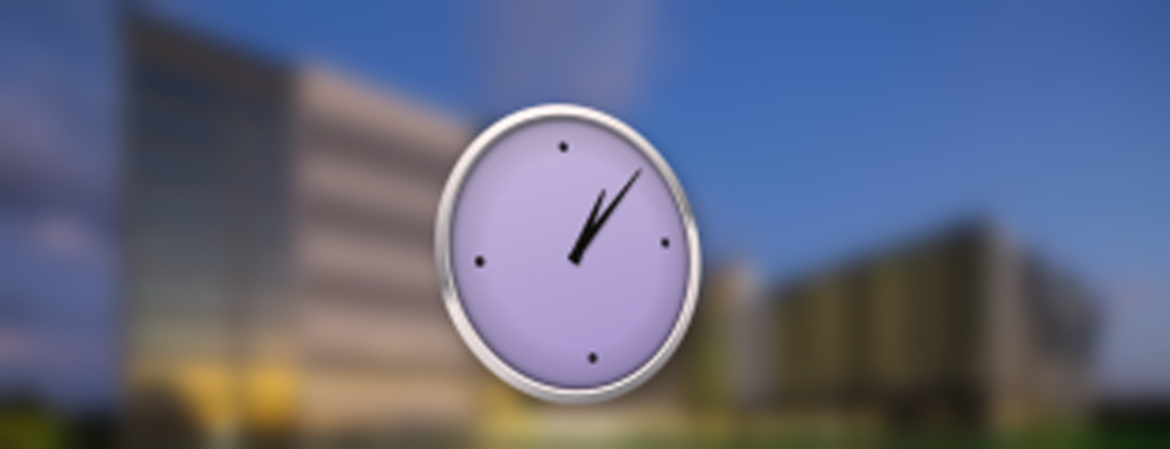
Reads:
1,08
